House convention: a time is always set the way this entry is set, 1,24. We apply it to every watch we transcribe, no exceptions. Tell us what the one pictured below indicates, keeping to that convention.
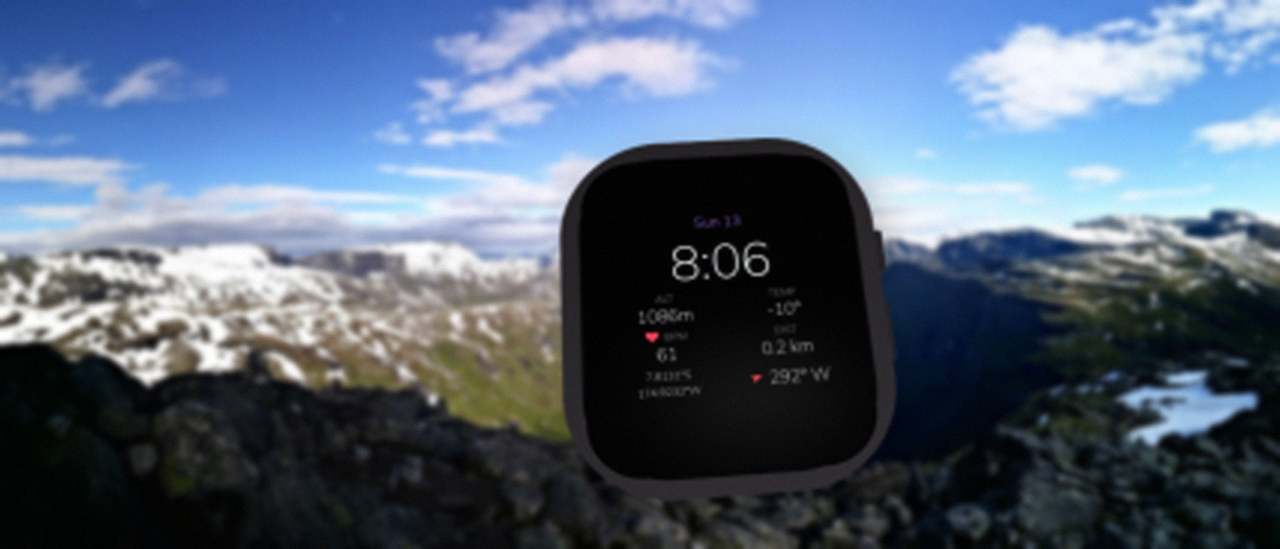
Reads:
8,06
